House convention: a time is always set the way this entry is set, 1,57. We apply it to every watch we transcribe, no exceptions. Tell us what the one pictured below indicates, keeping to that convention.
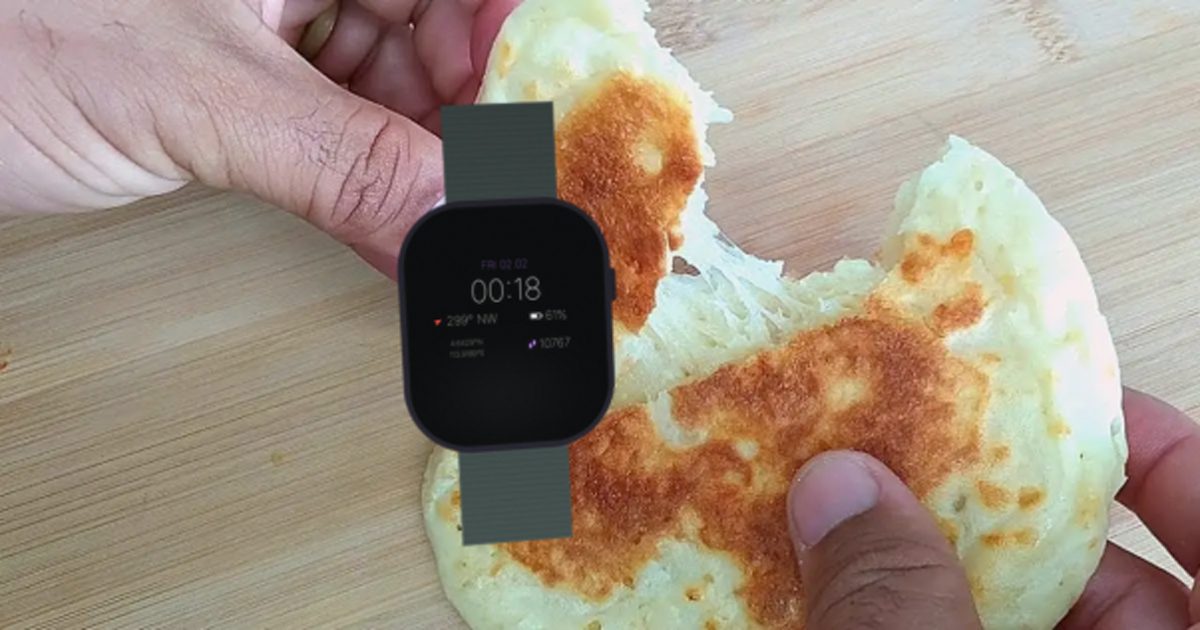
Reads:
0,18
